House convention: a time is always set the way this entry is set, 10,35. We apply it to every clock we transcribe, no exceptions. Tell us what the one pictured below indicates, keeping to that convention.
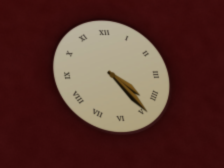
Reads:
4,24
